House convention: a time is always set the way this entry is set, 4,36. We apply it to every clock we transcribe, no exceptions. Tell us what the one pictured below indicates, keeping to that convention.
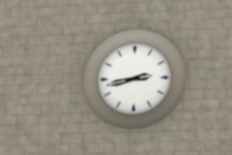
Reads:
2,43
